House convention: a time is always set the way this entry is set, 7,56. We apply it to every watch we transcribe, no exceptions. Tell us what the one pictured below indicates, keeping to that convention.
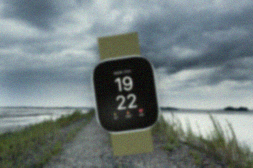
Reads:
19,22
